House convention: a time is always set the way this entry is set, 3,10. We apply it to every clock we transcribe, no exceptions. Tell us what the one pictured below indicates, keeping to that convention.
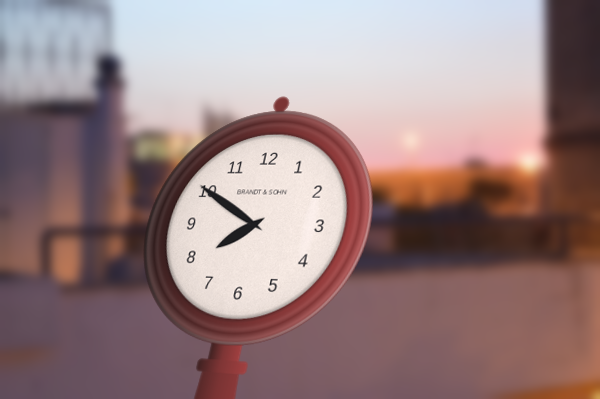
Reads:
7,50
